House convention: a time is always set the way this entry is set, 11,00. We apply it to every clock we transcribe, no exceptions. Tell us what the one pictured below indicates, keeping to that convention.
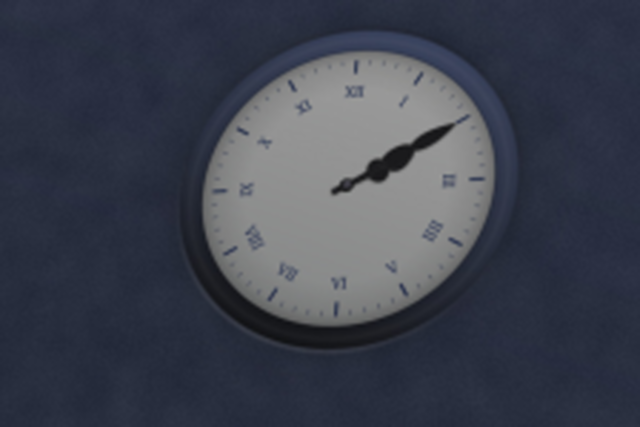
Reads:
2,10
